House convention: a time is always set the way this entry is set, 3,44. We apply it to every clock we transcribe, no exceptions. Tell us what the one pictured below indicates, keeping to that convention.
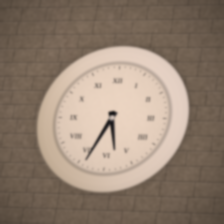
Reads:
5,34
